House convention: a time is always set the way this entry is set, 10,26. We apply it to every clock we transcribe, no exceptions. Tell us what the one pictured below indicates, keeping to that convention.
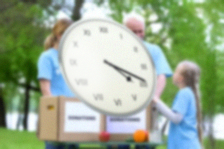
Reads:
4,19
